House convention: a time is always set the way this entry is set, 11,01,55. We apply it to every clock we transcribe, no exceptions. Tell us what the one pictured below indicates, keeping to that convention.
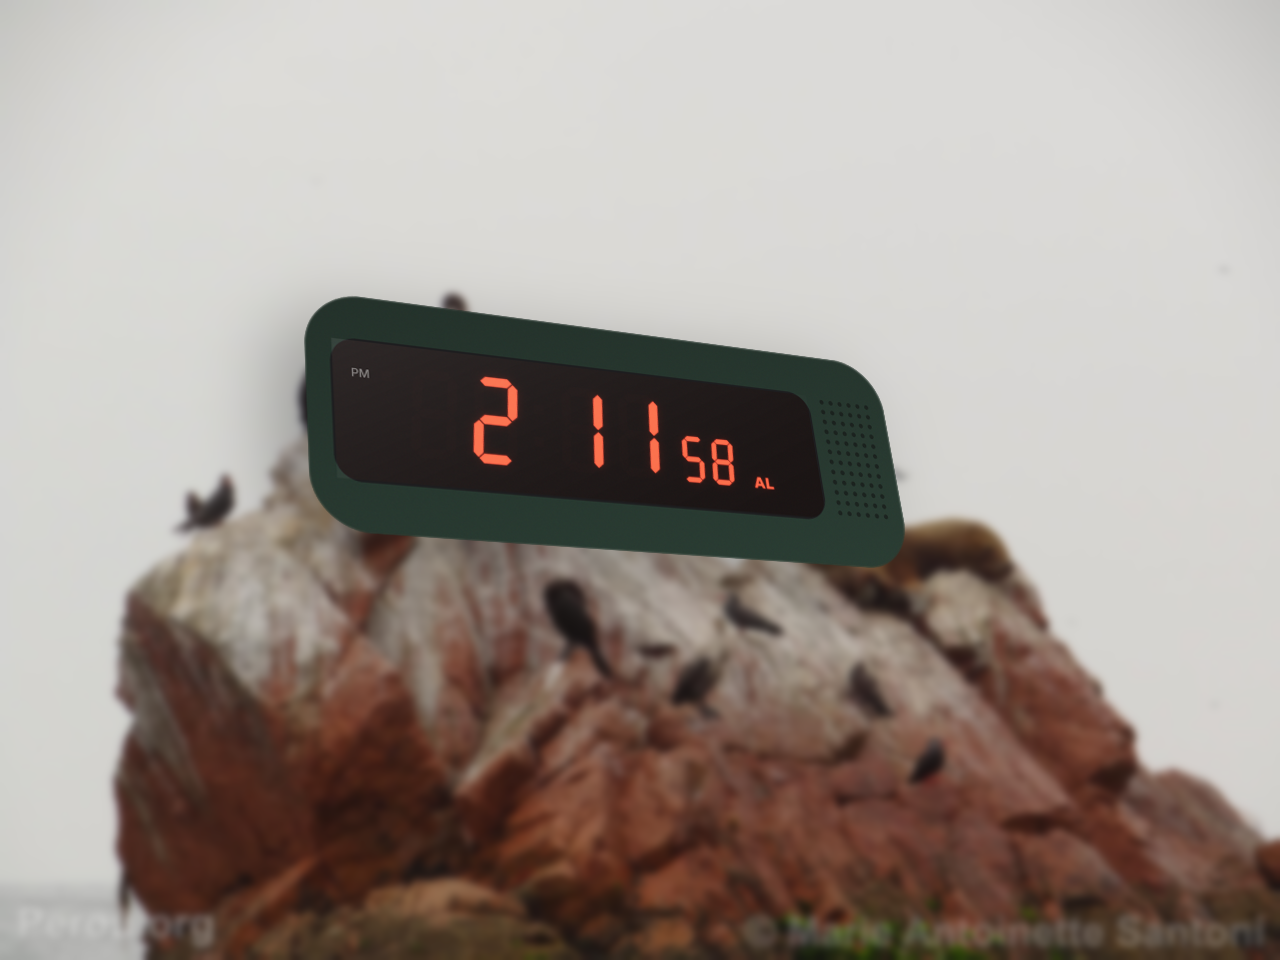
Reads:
2,11,58
